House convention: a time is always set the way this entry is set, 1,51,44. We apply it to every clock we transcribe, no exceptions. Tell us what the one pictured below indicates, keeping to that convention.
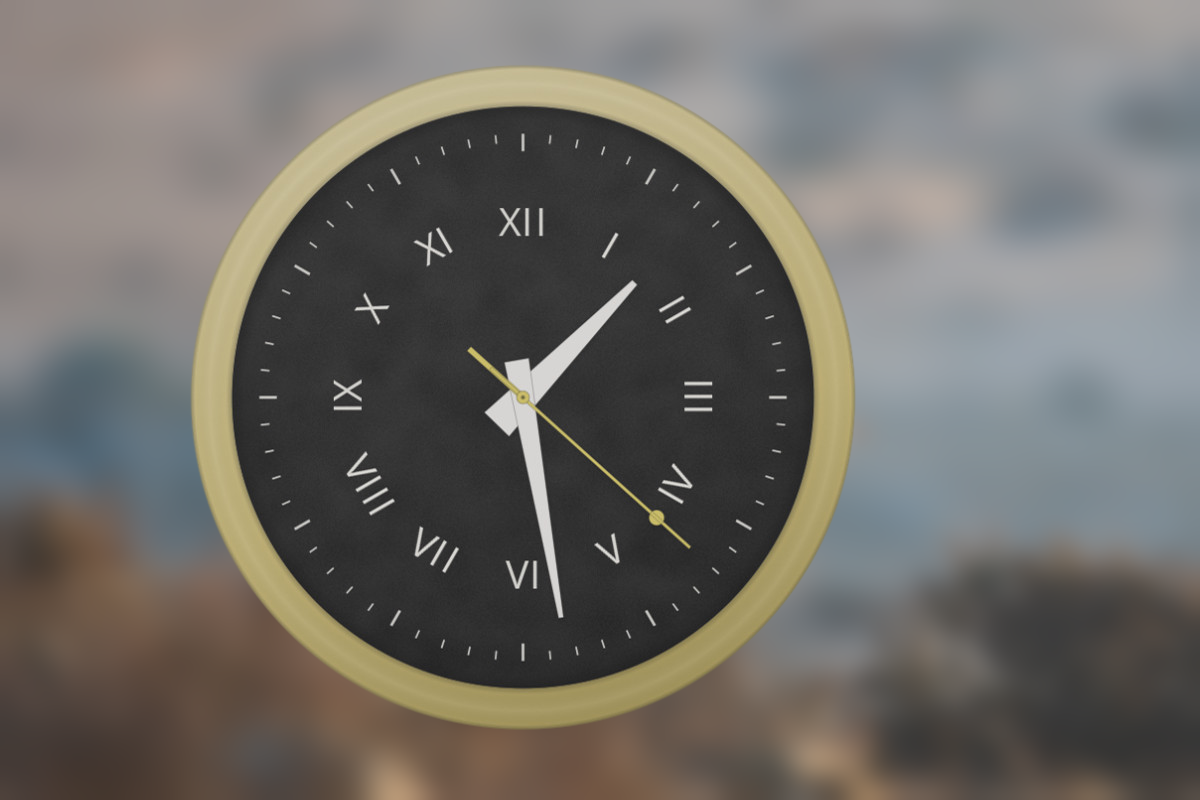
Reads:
1,28,22
